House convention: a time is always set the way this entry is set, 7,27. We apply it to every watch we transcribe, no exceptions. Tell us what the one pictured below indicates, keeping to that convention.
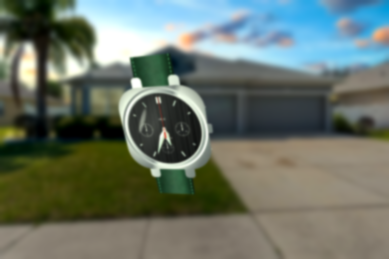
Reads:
5,34
